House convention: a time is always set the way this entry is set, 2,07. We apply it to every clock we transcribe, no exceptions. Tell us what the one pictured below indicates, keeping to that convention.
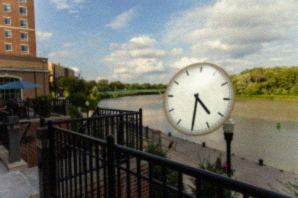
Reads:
4,30
